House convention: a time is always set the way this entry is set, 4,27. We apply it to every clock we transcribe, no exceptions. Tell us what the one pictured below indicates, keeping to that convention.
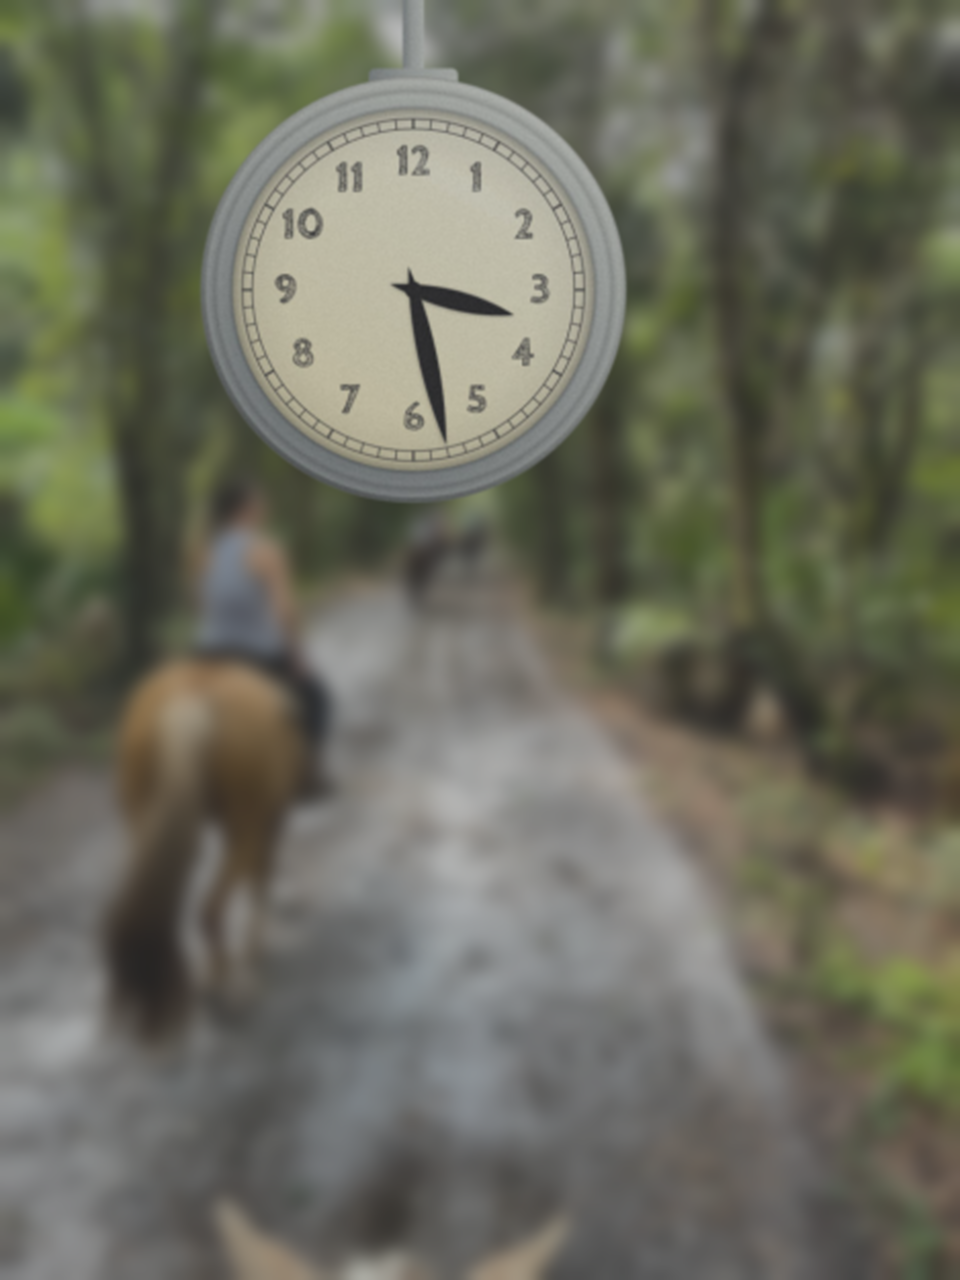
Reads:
3,28
